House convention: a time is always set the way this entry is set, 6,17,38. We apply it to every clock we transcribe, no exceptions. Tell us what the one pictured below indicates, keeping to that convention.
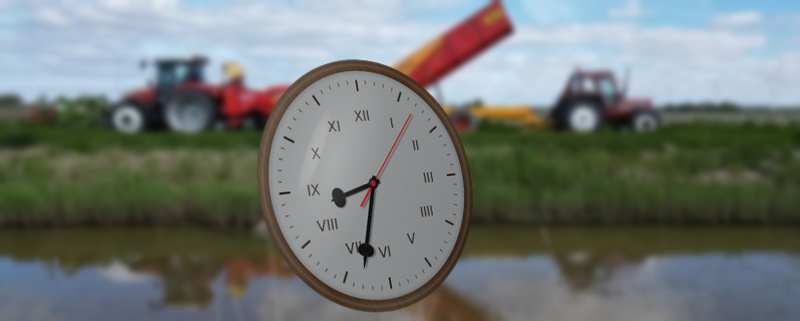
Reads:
8,33,07
